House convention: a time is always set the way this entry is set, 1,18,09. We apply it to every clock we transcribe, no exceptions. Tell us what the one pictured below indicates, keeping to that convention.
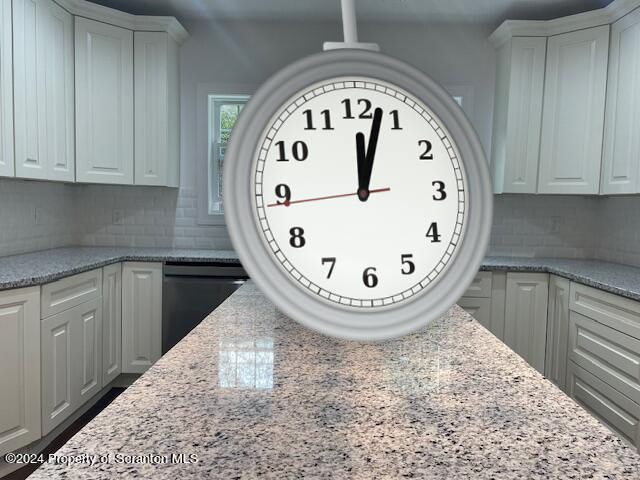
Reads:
12,02,44
